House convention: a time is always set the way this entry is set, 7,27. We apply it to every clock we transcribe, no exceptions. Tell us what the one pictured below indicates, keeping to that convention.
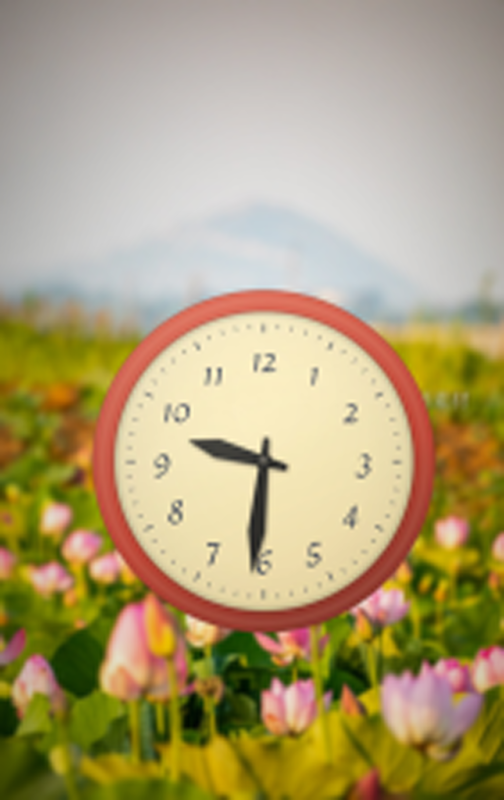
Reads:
9,31
